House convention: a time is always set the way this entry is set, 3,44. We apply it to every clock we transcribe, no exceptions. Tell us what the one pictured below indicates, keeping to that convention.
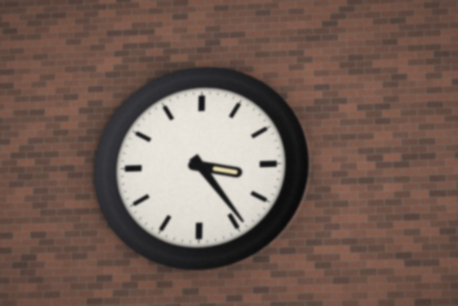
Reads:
3,24
